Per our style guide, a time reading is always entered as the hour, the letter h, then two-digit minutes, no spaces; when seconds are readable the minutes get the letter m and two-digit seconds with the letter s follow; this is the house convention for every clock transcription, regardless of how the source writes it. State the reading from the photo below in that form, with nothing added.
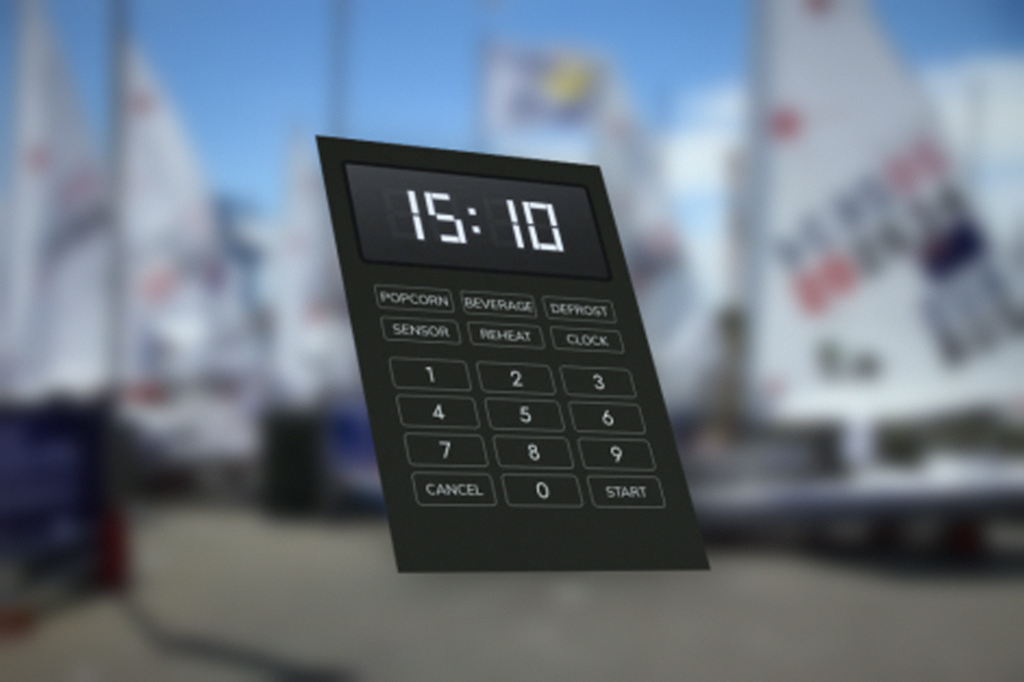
15h10
